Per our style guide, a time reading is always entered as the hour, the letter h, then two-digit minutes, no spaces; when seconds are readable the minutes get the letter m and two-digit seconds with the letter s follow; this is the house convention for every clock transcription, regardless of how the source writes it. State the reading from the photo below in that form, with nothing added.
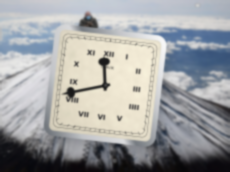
11h42
